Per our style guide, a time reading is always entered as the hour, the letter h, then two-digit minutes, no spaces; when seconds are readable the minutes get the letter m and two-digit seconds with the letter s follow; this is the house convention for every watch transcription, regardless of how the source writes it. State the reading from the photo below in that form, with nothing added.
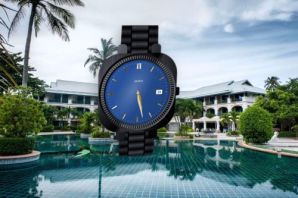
5h28
